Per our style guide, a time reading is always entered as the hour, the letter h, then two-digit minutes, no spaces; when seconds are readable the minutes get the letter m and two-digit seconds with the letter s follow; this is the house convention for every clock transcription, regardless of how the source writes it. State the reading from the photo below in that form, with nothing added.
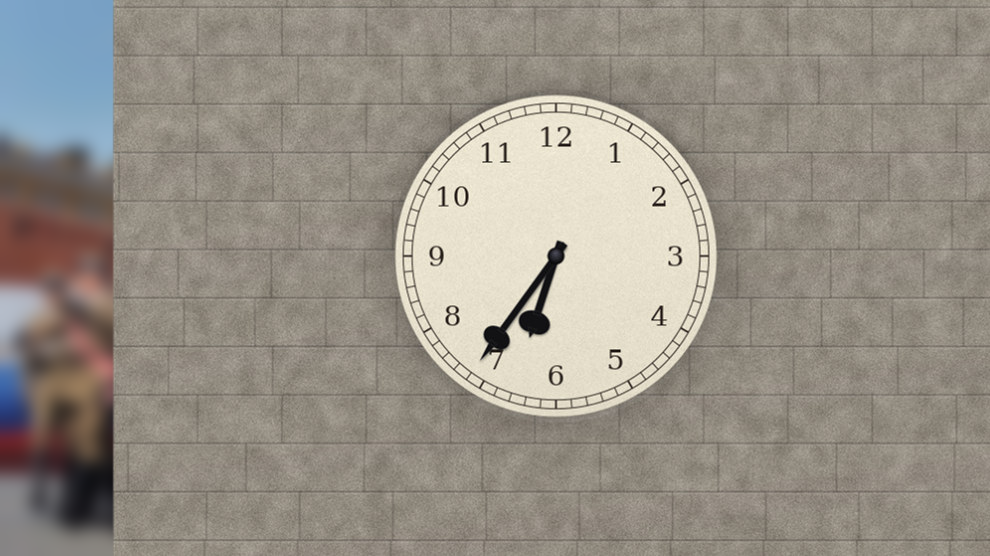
6h36
